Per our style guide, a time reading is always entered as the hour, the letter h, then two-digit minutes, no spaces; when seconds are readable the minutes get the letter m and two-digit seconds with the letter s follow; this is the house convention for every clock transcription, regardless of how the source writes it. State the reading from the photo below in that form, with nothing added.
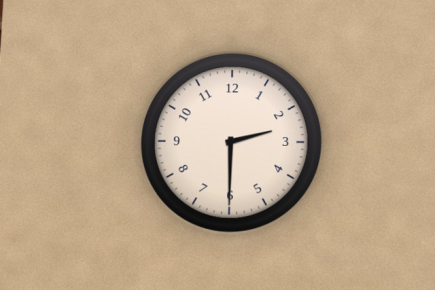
2h30
